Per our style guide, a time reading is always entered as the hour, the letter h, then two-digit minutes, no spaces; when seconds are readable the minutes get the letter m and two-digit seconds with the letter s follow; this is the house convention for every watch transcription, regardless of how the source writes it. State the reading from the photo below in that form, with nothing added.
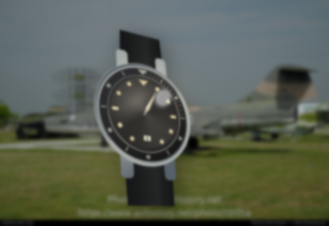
1h05
